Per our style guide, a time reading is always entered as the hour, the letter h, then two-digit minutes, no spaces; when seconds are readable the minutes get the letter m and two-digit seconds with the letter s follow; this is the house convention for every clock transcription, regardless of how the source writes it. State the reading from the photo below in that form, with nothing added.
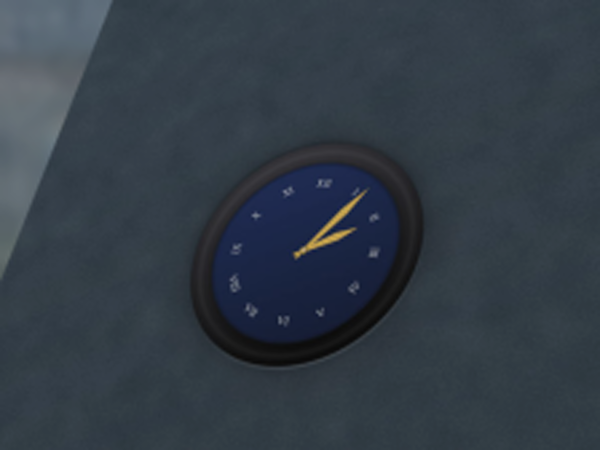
2h06
